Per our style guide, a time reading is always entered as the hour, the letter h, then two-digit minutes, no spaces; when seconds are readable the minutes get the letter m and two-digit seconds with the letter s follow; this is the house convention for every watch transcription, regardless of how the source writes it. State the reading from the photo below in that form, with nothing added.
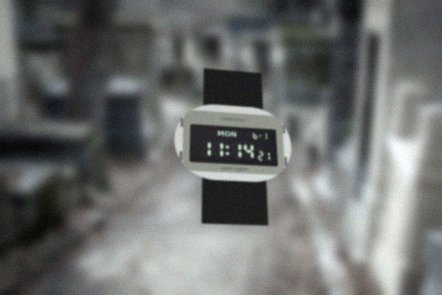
11h14
